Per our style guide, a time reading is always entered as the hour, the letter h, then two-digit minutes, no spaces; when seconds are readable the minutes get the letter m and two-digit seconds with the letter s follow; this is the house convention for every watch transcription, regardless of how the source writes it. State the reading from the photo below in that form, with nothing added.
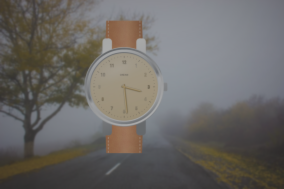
3h29
